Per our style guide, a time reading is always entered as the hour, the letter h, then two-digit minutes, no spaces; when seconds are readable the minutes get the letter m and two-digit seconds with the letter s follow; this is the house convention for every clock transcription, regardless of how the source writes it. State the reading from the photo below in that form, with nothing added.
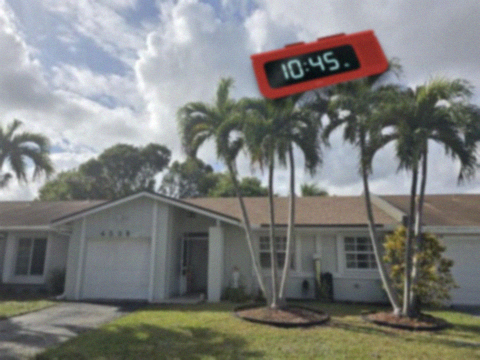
10h45
